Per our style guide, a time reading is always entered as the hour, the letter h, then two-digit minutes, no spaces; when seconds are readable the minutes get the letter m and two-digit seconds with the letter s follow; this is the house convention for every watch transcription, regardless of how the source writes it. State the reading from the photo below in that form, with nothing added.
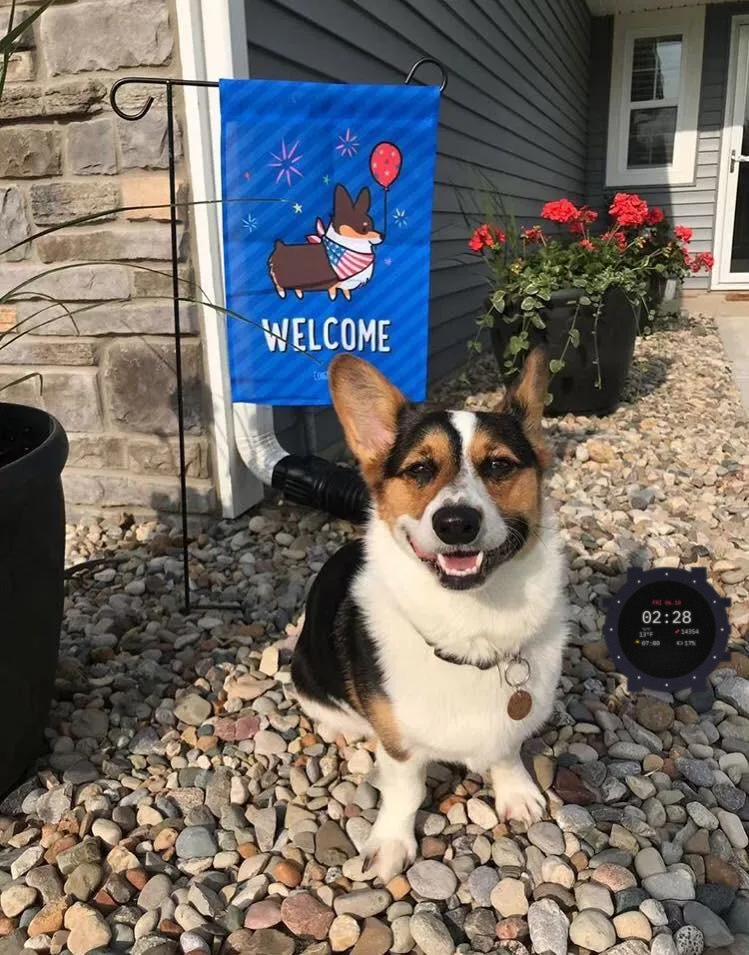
2h28
